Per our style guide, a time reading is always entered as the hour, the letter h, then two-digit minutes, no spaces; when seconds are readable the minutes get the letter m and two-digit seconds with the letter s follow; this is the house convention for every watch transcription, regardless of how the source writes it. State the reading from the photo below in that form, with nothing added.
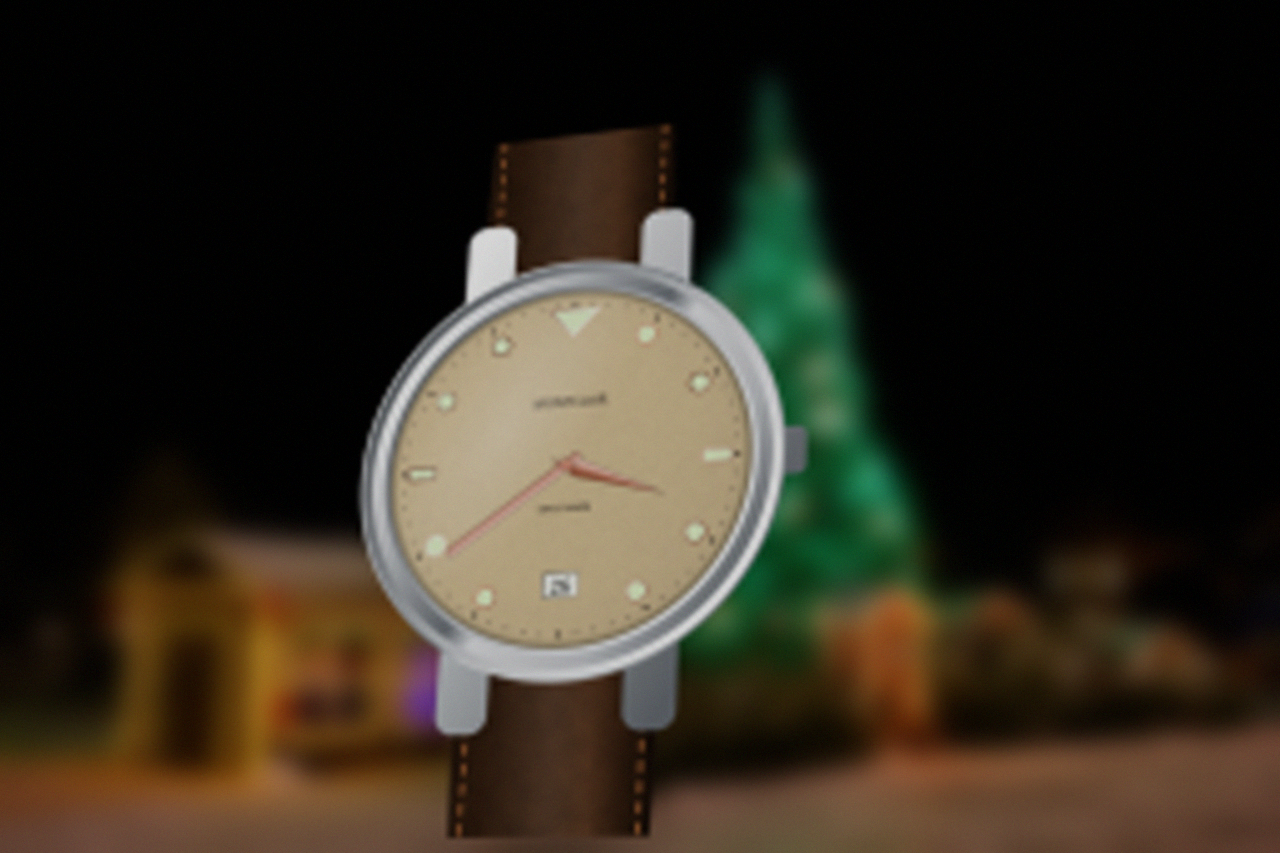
3h39
